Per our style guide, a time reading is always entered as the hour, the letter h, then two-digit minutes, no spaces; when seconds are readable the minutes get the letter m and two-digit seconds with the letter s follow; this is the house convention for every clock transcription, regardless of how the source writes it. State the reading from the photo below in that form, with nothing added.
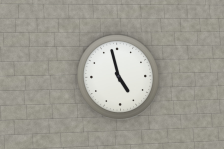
4h58
